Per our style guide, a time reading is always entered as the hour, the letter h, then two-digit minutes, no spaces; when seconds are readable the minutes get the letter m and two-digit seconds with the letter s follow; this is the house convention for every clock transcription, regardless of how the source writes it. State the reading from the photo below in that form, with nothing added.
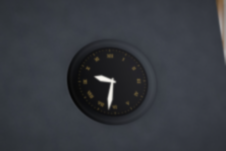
9h32
